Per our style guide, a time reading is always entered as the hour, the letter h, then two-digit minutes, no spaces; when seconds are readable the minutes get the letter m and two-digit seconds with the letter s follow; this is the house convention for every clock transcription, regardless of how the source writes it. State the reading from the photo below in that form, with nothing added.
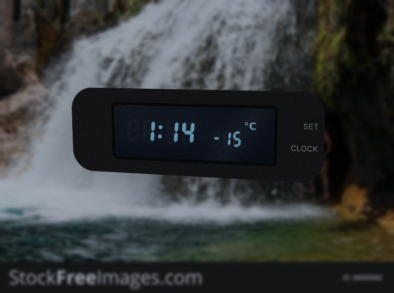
1h14
